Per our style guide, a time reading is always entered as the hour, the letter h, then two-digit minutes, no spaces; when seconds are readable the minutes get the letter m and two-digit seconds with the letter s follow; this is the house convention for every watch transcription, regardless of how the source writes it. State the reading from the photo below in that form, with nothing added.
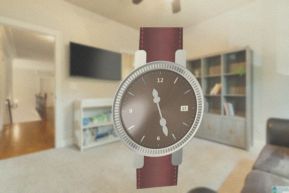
11h27
